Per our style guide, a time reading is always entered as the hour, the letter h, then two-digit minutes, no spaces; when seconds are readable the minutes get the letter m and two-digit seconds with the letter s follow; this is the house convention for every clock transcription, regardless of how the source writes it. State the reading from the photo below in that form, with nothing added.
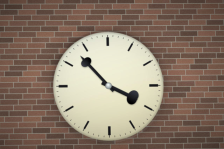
3h53
